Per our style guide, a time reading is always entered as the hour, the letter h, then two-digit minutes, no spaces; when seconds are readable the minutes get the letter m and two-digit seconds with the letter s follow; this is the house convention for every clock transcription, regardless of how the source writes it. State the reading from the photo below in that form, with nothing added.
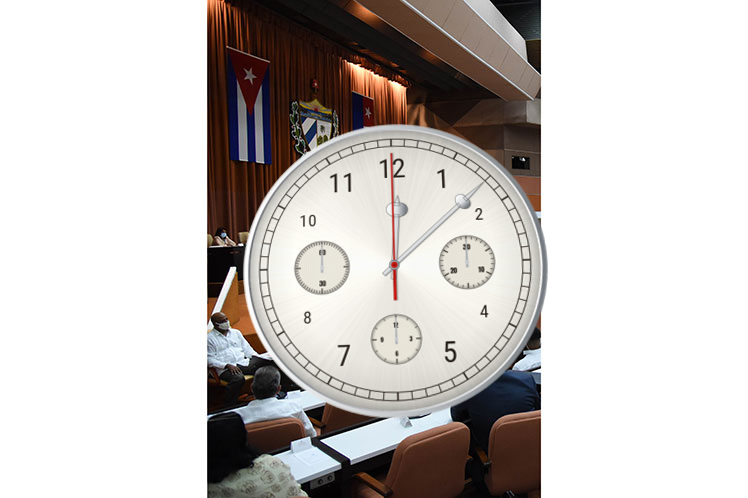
12h08
